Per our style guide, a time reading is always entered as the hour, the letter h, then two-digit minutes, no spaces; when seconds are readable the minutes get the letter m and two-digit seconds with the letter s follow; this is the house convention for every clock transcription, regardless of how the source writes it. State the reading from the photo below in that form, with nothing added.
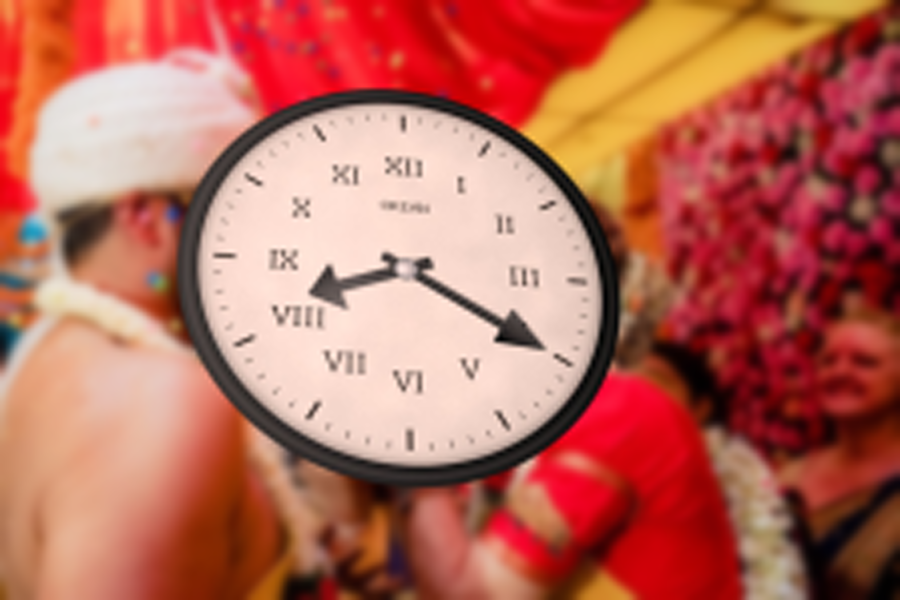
8h20
